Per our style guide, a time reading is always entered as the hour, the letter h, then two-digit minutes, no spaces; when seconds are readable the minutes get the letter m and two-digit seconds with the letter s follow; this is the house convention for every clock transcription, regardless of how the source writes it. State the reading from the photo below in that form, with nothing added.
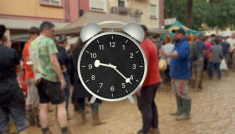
9h22
